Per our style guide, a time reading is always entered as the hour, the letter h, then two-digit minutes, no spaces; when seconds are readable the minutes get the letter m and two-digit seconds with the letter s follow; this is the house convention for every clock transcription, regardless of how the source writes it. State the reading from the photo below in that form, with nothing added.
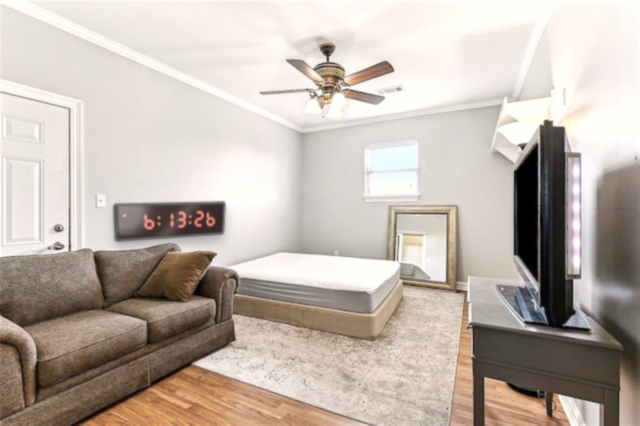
6h13m26s
